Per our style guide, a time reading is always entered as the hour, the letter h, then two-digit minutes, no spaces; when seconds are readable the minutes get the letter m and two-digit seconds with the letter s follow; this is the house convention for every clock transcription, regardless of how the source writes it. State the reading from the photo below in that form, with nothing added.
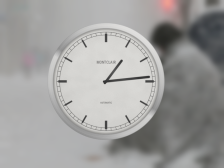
1h14
